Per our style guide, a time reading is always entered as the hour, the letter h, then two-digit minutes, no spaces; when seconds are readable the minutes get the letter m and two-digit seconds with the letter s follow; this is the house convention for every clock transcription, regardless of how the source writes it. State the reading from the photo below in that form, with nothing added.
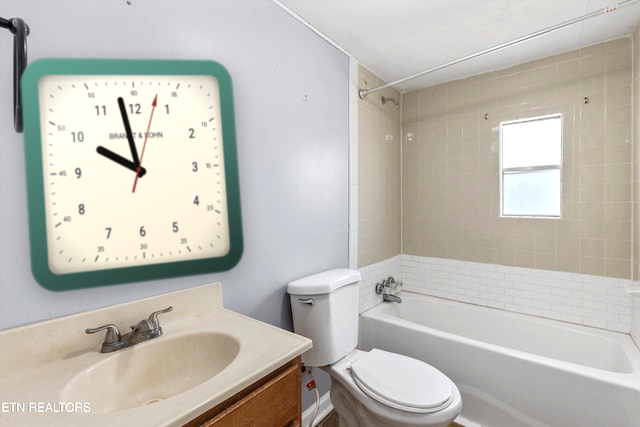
9h58m03s
